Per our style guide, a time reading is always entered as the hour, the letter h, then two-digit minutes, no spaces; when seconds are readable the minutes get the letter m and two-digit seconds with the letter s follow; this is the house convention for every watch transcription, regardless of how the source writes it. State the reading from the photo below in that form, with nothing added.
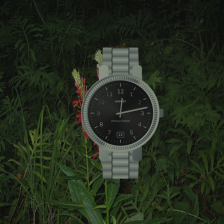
12h13
